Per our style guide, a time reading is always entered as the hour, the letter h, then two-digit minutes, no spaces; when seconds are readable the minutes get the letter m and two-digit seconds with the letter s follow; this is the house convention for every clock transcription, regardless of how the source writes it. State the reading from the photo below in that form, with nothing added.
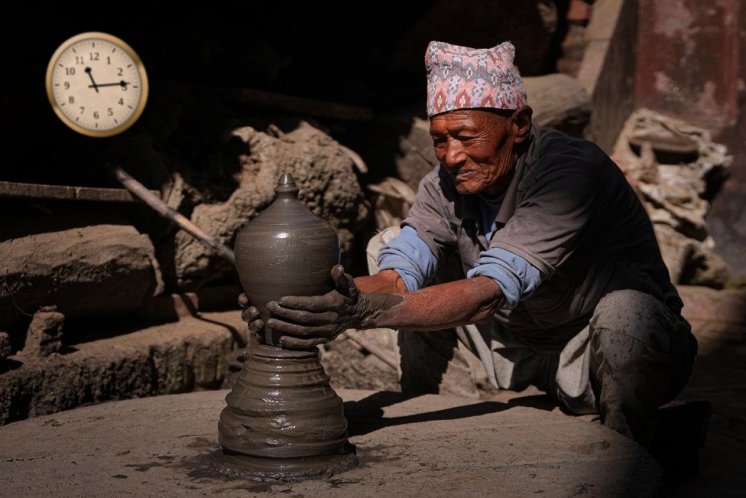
11h14
